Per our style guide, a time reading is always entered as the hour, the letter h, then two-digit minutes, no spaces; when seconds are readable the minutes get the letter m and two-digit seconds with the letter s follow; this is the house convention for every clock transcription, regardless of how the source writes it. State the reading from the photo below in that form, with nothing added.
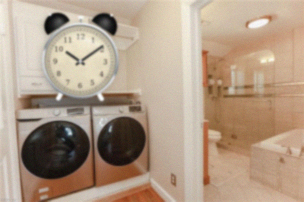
10h09
